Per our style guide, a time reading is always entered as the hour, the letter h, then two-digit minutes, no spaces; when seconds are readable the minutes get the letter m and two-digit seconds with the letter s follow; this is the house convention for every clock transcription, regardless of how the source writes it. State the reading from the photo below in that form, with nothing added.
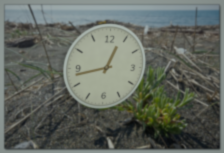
12h43
